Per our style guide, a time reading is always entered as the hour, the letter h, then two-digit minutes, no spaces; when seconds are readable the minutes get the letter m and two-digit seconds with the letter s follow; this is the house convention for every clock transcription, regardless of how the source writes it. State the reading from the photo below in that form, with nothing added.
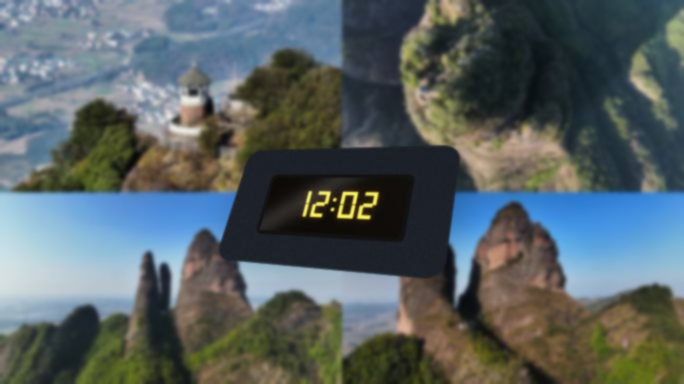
12h02
